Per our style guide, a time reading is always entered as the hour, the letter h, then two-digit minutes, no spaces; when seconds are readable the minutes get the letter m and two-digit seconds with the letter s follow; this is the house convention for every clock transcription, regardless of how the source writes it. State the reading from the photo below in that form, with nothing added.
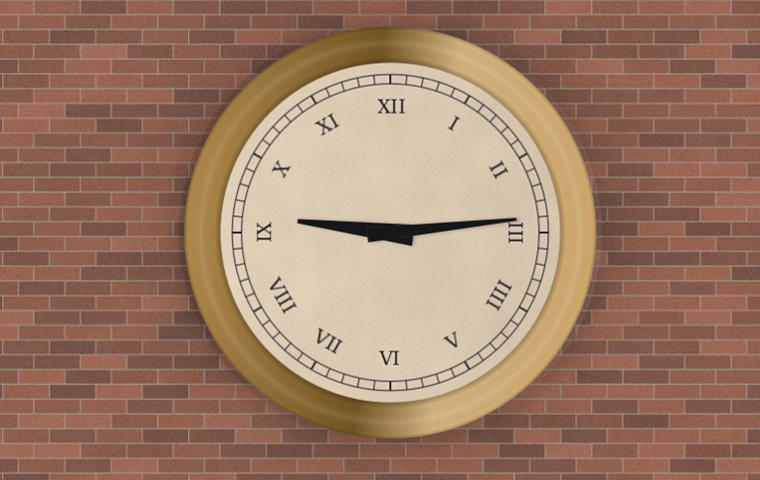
9h14
